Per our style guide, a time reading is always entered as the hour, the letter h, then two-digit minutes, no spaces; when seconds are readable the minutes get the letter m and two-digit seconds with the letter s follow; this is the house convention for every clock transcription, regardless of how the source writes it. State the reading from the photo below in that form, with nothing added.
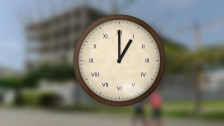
1h00
